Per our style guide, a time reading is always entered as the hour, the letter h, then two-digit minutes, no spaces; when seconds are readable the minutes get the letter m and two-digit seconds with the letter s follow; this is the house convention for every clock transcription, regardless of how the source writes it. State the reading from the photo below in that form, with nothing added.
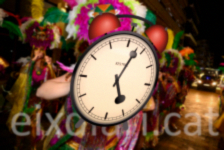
5h03
